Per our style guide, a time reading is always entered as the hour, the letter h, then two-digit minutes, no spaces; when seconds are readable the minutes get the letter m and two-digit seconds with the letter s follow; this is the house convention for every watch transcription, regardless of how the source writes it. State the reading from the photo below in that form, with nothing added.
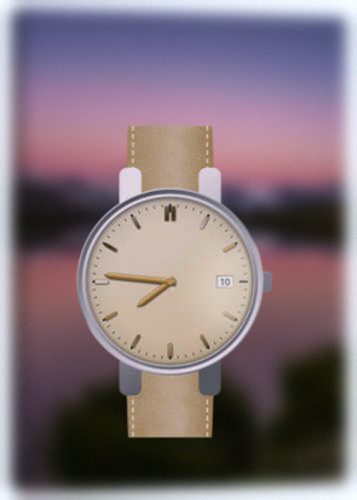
7h46
